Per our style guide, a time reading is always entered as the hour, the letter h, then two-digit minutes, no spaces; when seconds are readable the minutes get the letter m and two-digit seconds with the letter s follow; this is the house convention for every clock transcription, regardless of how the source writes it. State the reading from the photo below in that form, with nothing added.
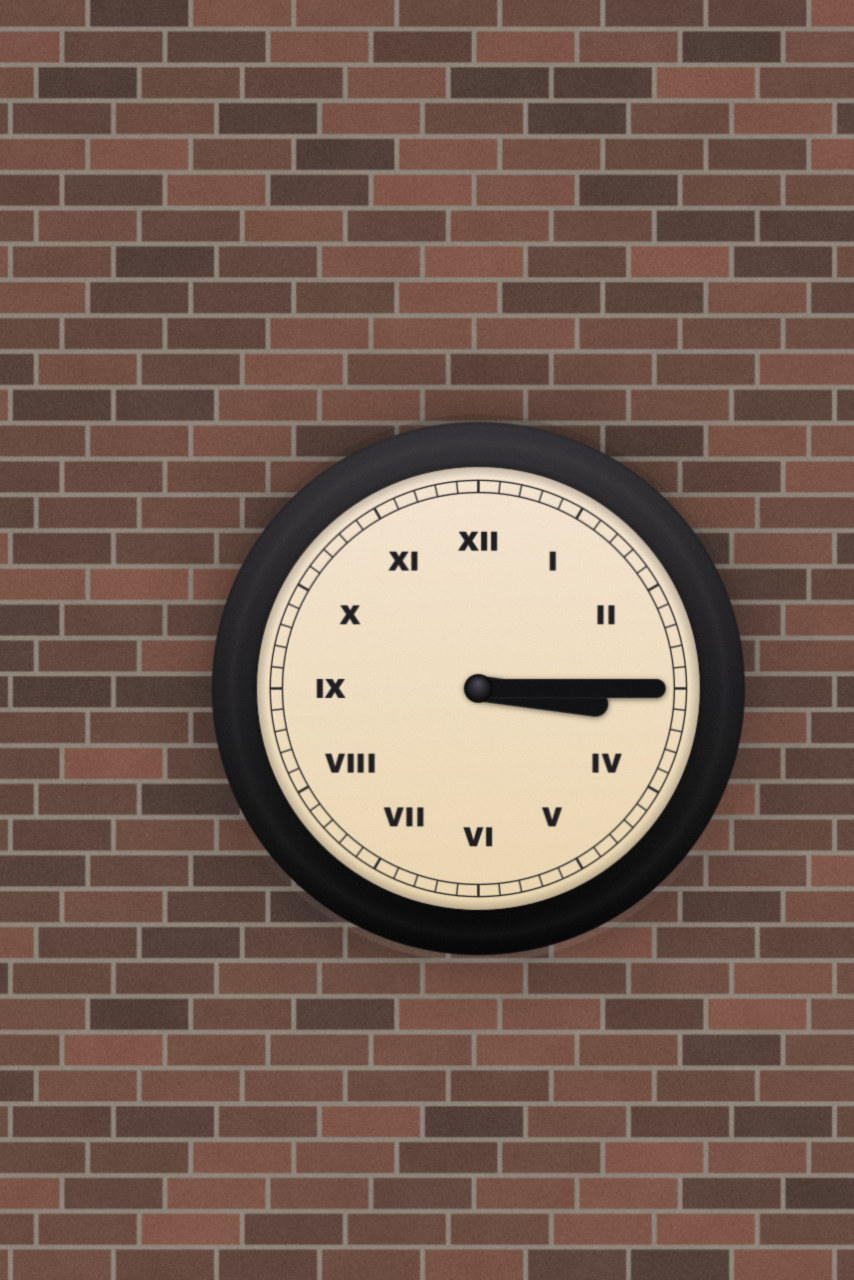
3h15
